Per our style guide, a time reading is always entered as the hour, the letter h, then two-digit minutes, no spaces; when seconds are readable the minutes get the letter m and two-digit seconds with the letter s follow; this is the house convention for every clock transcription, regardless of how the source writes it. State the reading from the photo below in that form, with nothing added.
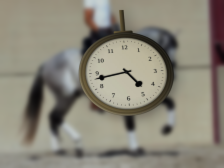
4h43
